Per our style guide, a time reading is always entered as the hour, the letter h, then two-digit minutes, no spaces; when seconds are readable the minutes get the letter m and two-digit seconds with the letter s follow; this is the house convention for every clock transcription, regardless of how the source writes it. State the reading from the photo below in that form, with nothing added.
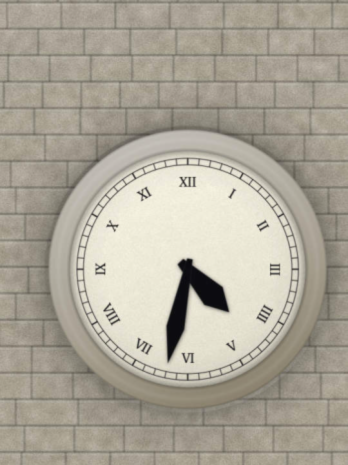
4h32
